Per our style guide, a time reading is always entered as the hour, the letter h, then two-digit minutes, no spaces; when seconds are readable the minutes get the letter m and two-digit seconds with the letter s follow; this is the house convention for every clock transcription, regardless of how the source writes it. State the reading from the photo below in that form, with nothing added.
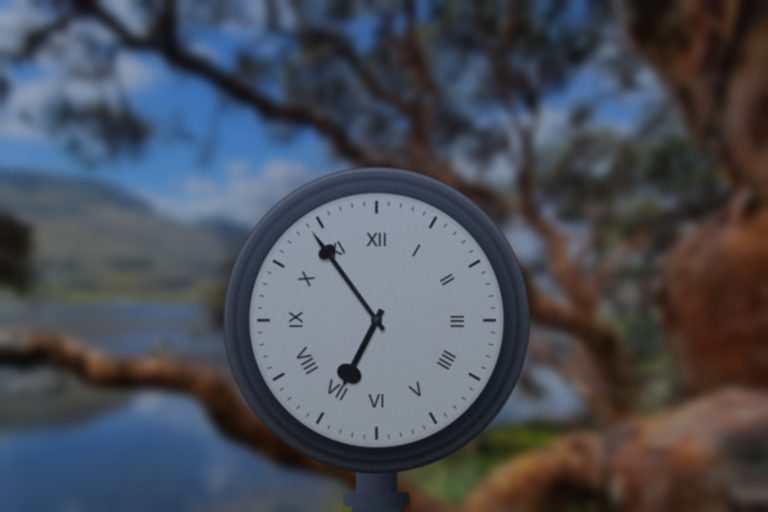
6h54
